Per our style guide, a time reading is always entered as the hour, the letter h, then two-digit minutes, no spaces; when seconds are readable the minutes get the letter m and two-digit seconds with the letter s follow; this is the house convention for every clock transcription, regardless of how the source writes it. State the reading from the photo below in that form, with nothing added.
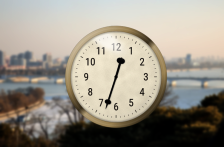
12h33
